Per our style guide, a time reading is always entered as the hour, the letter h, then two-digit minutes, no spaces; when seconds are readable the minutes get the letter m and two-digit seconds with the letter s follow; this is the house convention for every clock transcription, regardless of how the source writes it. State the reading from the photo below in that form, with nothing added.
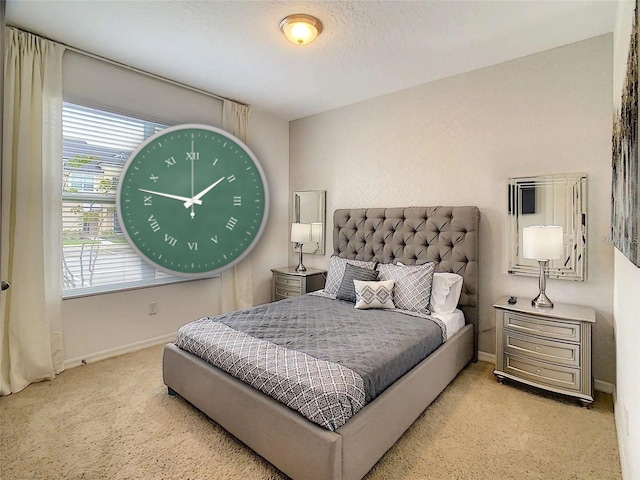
1h47m00s
